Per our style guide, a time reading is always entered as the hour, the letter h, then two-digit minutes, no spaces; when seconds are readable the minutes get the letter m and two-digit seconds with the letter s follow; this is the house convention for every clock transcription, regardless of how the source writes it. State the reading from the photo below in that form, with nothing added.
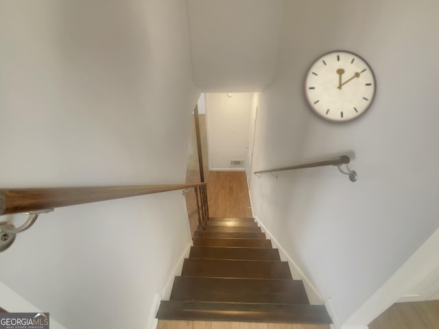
12h10
